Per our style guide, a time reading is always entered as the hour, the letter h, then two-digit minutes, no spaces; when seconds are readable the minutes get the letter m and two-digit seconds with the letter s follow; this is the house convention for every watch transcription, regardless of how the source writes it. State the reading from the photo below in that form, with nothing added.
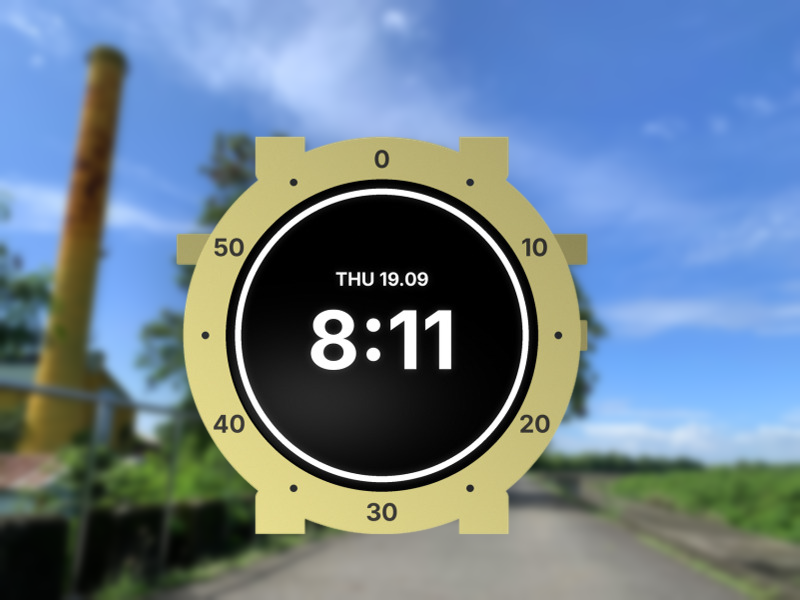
8h11
